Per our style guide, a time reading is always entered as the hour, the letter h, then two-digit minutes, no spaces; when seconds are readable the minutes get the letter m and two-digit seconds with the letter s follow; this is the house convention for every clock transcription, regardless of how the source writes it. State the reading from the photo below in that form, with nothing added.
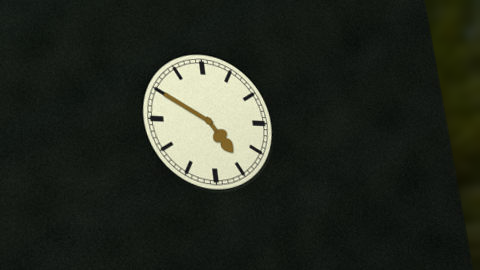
4h50
